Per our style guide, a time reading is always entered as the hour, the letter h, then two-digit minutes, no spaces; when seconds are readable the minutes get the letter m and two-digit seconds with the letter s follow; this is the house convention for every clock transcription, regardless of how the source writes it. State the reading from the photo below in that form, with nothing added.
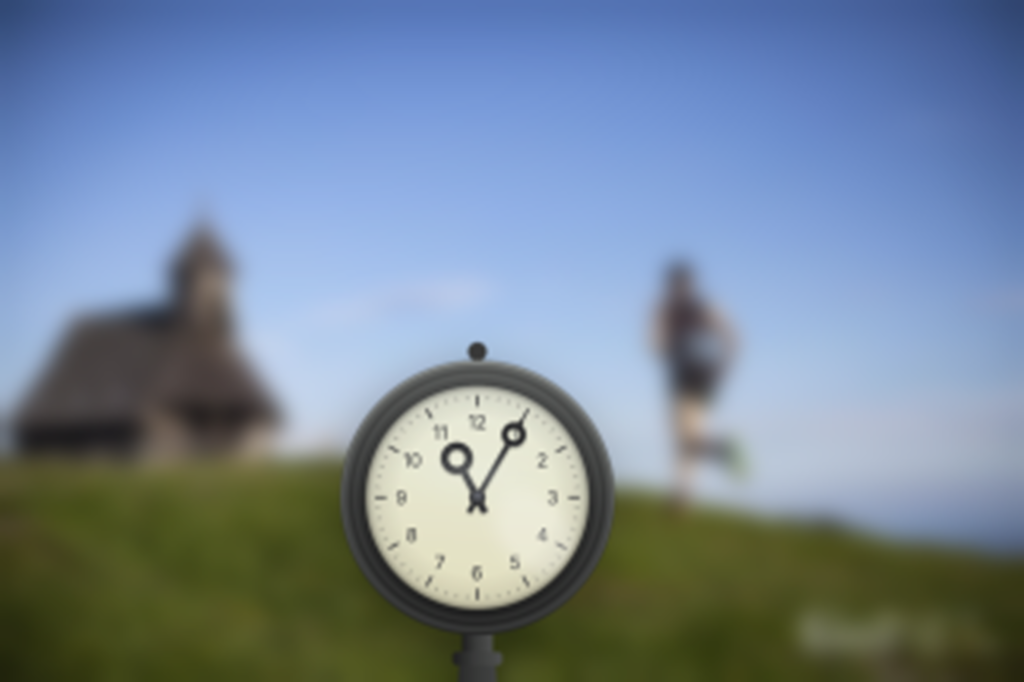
11h05
